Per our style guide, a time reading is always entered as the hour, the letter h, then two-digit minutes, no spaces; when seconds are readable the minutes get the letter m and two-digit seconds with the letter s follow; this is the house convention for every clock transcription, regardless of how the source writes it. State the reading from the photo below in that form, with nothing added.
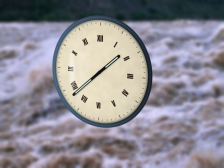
1h38
